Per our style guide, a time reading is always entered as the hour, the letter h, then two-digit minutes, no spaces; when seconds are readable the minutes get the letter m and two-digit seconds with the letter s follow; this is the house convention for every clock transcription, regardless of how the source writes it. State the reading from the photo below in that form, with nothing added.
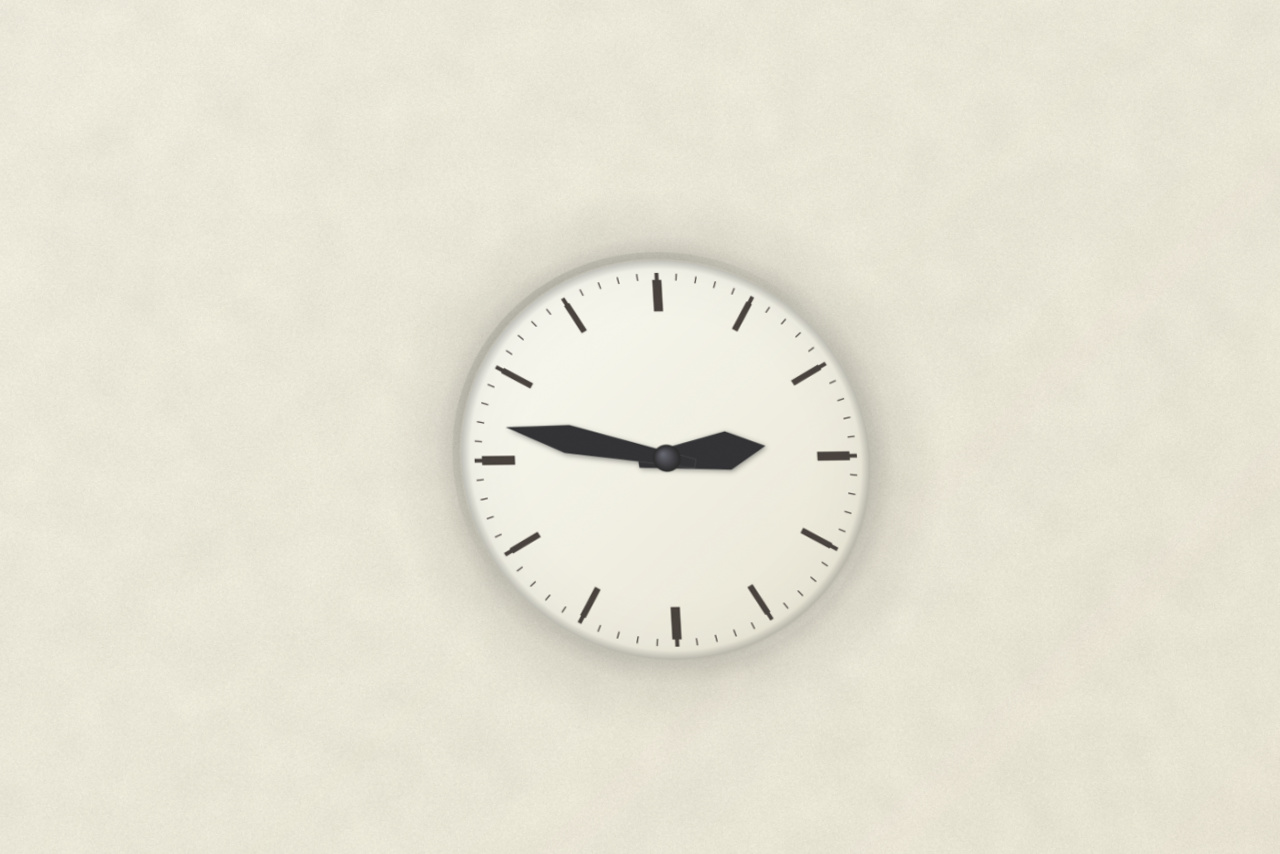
2h47
